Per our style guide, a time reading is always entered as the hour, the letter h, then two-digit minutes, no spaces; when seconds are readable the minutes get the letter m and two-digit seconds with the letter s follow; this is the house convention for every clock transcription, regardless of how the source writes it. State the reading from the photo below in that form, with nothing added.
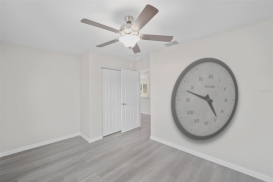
4h48
